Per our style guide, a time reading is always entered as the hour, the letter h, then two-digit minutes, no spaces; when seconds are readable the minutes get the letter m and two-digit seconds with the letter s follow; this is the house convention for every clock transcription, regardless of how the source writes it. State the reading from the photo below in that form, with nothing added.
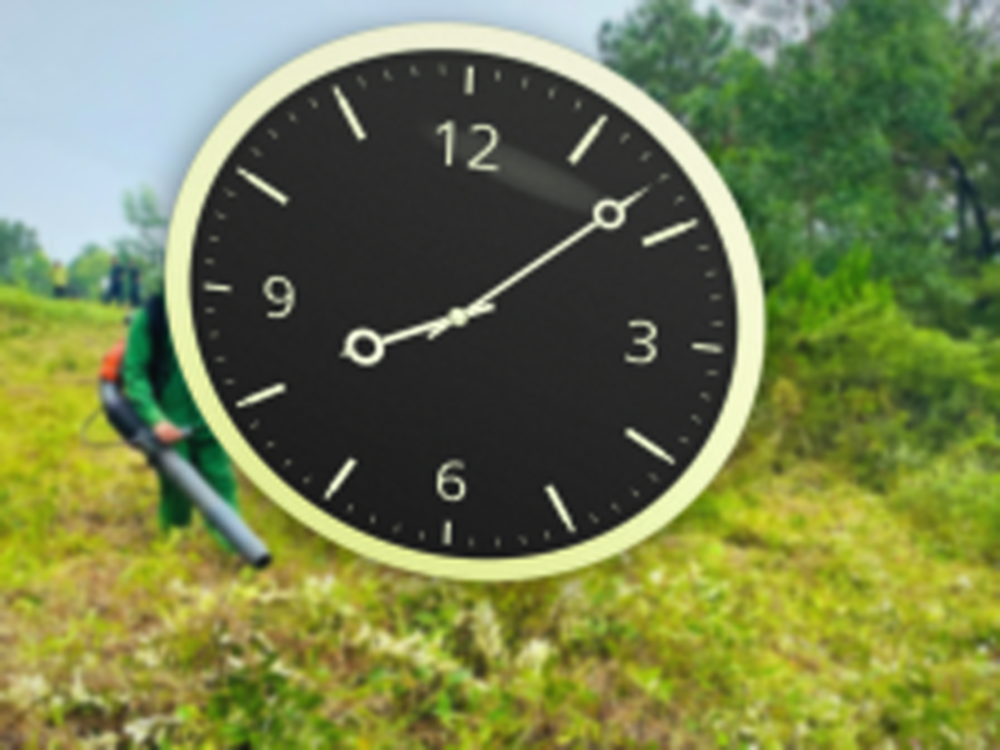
8h08
